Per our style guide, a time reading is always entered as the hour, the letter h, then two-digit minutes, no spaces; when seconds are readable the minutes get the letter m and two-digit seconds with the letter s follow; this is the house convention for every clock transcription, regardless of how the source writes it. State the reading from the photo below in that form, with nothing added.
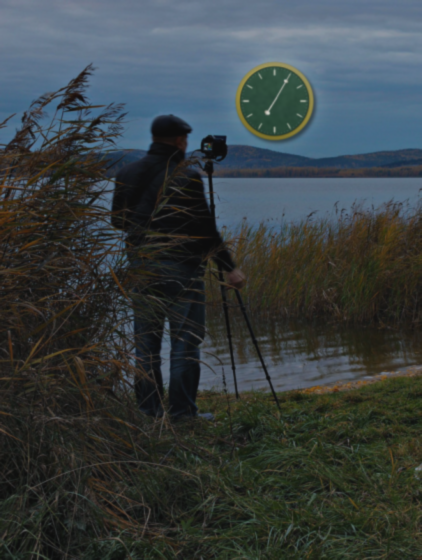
7h05
